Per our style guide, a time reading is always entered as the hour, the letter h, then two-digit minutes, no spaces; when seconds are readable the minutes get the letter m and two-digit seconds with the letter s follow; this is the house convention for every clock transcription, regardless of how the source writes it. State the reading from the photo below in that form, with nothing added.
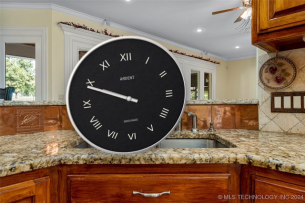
9h49
